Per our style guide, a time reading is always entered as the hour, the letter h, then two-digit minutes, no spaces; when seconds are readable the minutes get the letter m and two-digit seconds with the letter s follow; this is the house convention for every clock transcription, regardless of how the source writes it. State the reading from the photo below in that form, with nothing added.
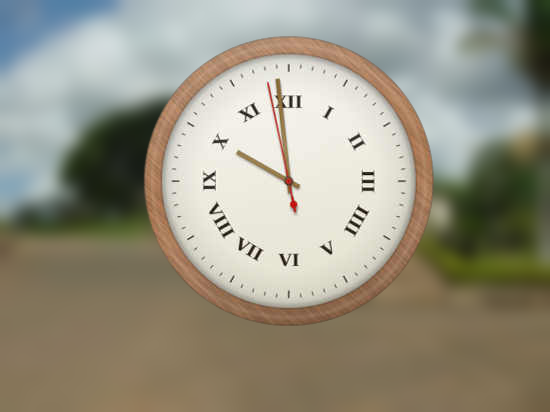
9h58m58s
